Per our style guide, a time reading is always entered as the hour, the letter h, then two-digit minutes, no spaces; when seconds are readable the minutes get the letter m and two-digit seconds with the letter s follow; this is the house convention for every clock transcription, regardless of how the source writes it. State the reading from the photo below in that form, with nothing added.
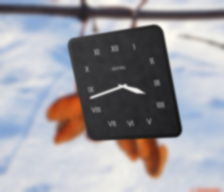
3h43
